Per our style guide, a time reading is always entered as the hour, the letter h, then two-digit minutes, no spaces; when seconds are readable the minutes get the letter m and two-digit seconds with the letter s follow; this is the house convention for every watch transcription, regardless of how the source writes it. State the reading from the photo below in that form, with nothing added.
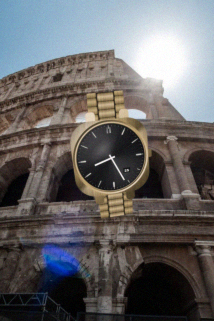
8h26
